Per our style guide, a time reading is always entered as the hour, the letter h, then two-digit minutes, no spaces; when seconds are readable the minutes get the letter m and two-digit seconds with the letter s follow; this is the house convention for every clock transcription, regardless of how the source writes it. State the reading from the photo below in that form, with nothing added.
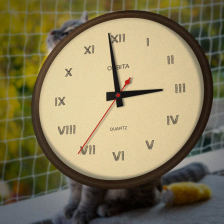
2h58m36s
